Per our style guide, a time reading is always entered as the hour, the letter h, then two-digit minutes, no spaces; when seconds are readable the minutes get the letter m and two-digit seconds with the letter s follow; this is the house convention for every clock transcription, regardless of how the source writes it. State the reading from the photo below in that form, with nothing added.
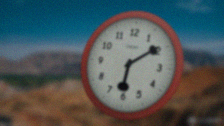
6h09
